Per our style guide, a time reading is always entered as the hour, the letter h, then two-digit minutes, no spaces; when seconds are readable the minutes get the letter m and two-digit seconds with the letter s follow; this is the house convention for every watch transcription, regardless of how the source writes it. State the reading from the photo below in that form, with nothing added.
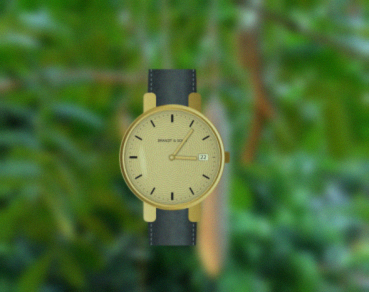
3h06
